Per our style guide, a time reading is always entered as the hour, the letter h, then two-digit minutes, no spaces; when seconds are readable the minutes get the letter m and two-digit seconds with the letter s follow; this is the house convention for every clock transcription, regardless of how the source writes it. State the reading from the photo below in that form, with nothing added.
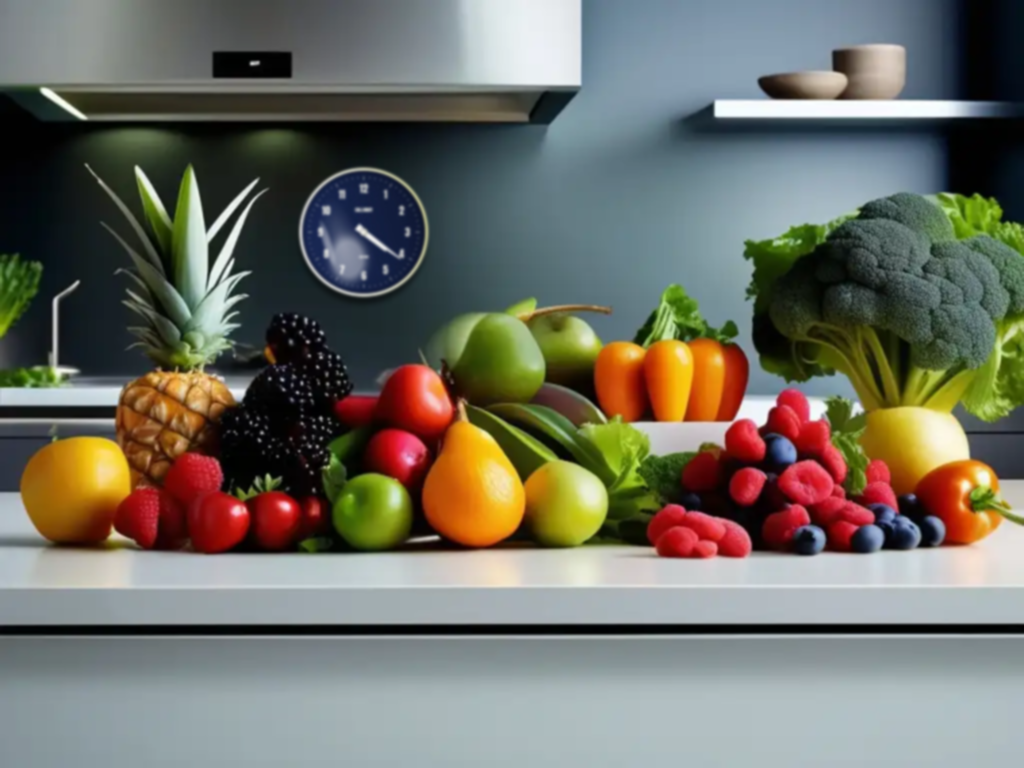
4h21
